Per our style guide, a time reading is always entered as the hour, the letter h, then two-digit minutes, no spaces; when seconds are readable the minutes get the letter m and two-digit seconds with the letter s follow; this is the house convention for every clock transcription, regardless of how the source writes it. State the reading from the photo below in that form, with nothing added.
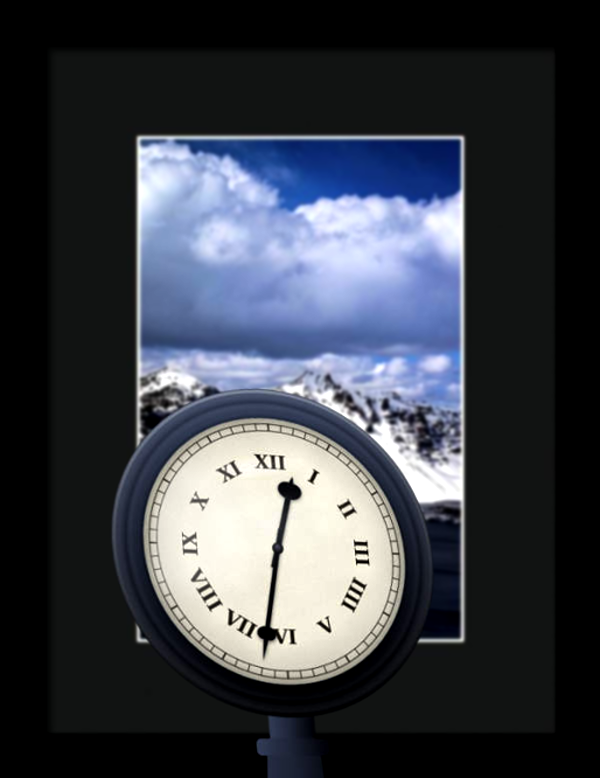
12h32
